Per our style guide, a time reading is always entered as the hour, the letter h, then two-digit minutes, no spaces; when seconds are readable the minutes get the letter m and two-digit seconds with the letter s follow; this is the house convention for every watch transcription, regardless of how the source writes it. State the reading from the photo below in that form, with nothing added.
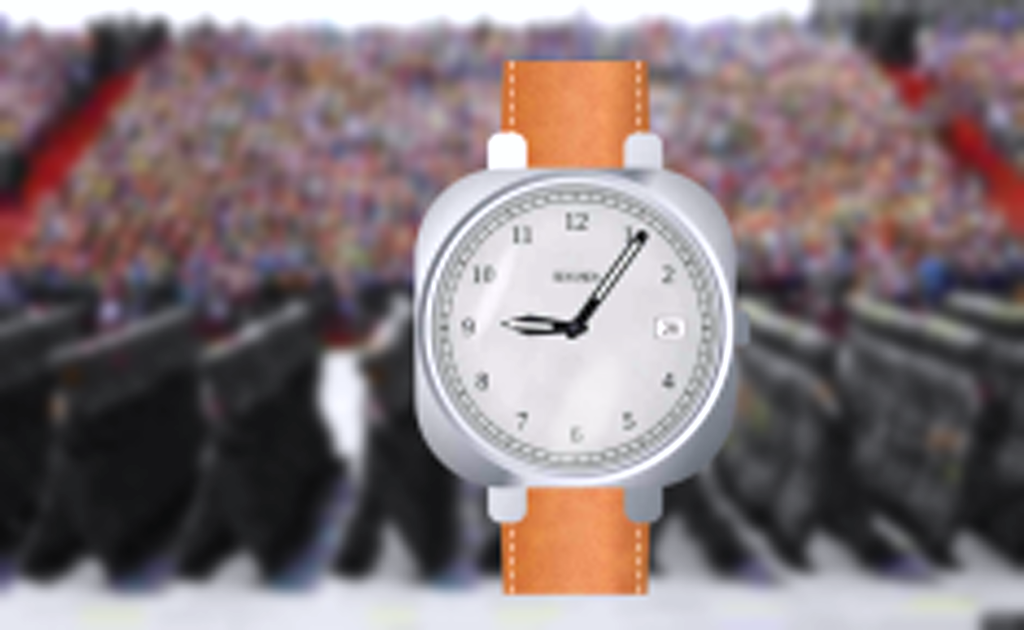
9h06
